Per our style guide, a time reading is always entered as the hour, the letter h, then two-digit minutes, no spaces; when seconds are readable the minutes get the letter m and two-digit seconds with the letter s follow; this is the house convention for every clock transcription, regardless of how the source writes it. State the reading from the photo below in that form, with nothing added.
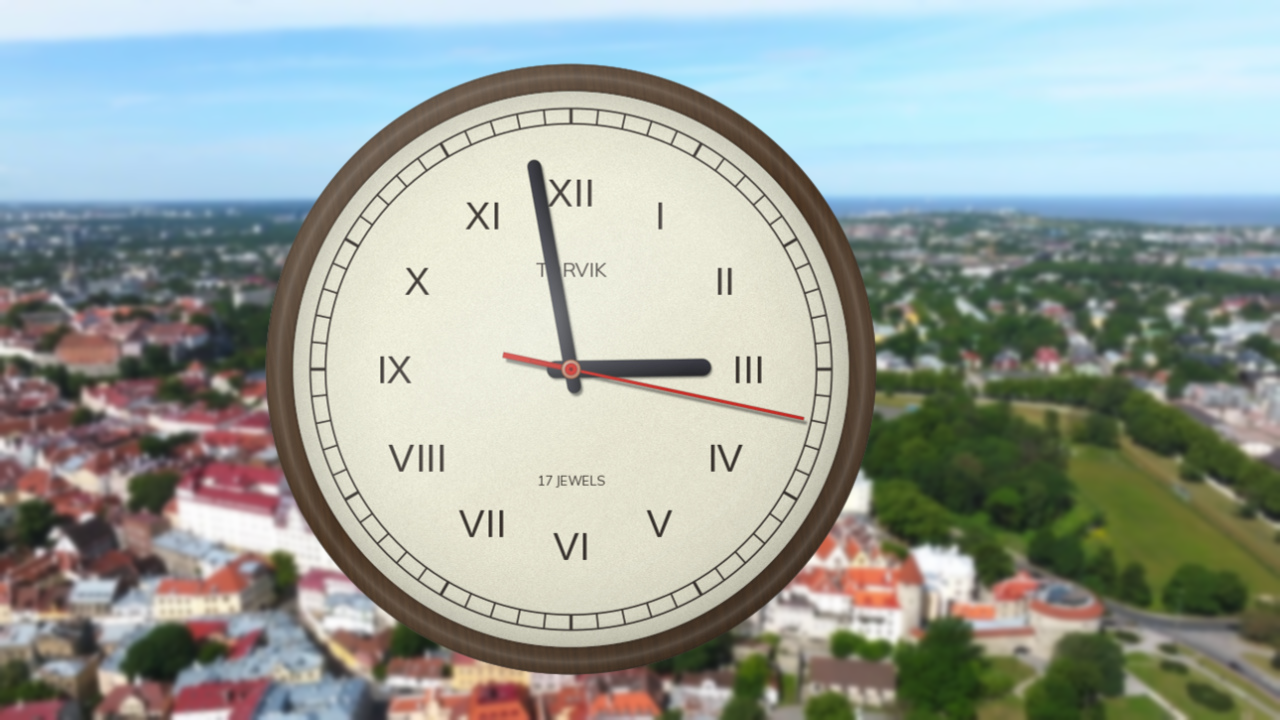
2h58m17s
